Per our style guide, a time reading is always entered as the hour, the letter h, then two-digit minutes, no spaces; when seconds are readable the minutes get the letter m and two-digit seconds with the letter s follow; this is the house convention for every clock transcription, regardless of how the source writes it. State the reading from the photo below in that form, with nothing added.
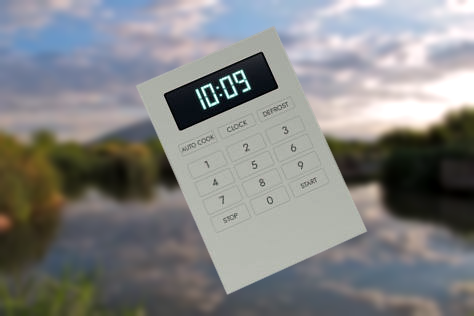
10h09
